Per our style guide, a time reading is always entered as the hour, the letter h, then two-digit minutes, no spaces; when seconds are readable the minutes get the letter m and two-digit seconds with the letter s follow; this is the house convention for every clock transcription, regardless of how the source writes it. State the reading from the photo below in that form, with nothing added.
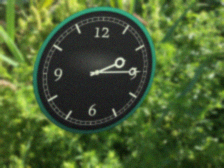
2h15
